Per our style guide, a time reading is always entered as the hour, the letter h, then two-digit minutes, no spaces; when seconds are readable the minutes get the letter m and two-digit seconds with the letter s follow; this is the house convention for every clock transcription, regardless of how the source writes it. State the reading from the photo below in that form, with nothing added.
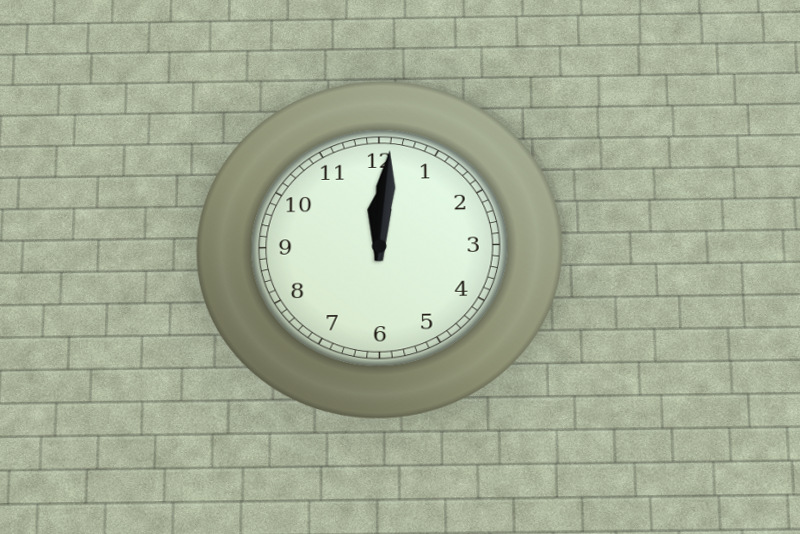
12h01
